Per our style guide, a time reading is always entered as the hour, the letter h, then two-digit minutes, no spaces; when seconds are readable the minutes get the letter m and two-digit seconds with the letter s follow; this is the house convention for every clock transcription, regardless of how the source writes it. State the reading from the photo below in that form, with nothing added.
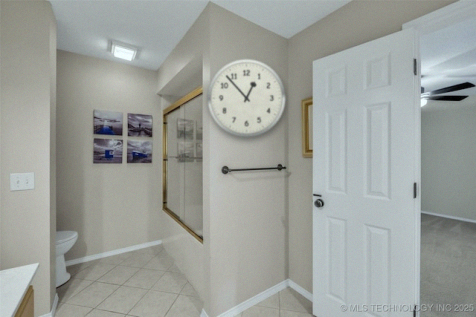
12h53
